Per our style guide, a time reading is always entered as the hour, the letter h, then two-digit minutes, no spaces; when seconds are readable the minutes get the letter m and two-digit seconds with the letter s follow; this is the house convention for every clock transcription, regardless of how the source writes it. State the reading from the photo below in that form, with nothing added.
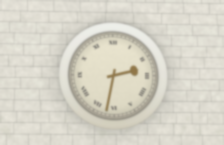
2h32
